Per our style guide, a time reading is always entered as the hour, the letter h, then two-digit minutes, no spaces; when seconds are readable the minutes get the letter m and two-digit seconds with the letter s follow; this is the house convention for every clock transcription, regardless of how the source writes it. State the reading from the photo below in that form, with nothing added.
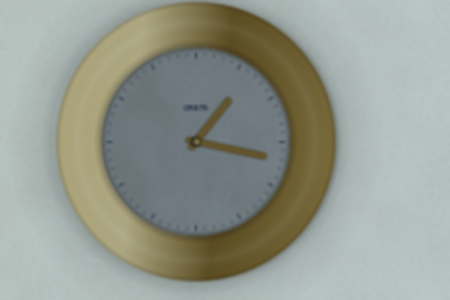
1h17
